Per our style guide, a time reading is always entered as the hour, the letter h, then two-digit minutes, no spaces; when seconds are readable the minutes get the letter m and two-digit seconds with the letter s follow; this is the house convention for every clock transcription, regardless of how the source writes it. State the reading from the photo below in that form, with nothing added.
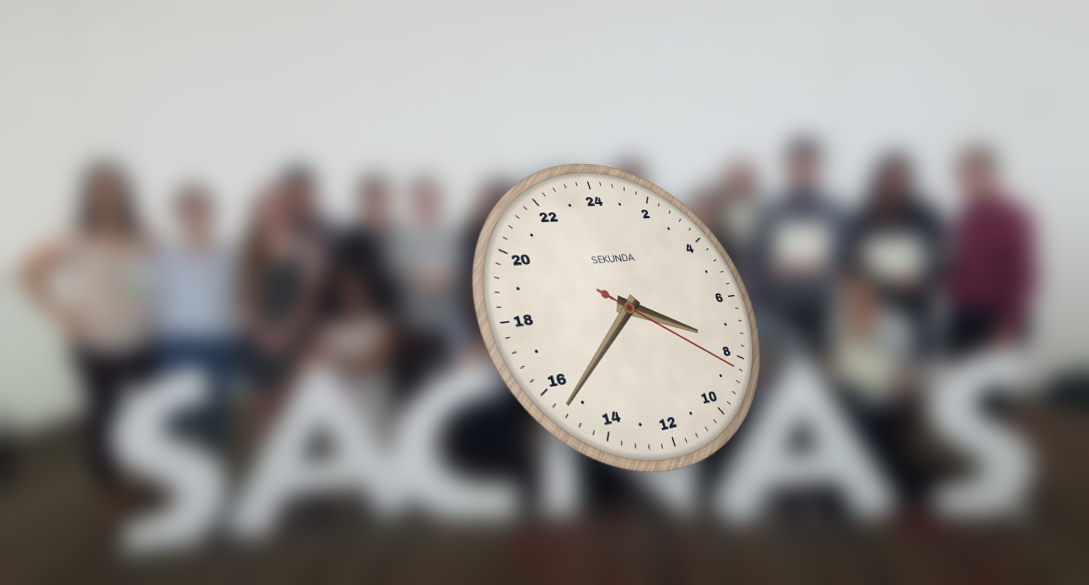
7h38m21s
